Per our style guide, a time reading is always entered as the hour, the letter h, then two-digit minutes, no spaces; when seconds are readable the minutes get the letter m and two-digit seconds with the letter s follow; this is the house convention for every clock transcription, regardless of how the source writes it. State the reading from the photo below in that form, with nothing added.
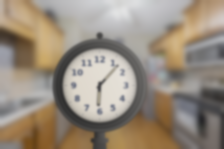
6h07
